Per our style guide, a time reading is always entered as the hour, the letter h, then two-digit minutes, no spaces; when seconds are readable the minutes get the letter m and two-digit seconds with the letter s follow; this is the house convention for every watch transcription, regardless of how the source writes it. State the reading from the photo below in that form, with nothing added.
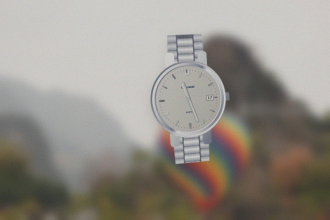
11h27
